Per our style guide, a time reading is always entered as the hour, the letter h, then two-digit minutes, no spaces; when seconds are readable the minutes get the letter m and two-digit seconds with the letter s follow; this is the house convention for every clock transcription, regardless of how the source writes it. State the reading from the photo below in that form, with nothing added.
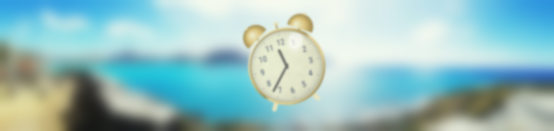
11h37
